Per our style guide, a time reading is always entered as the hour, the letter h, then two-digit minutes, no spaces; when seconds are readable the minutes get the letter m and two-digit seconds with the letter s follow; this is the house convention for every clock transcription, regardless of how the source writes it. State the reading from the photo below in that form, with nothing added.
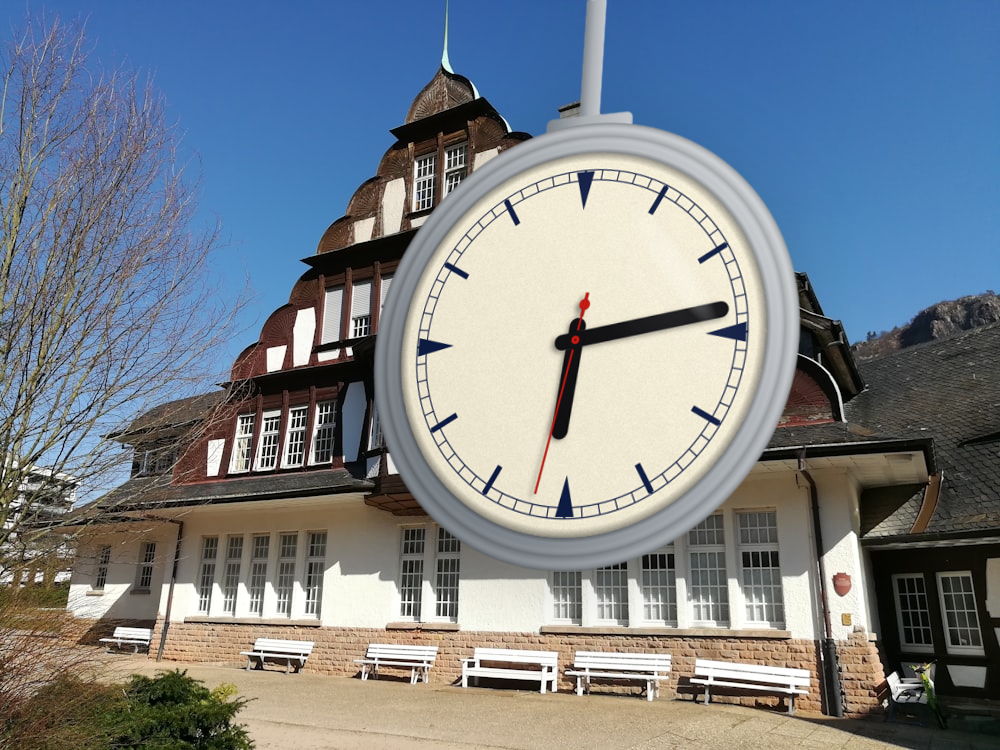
6h13m32s
